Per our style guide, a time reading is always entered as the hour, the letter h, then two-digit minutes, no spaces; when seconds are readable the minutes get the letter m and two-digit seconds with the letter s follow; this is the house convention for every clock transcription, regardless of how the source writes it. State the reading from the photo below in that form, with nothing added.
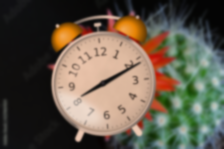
8h11
